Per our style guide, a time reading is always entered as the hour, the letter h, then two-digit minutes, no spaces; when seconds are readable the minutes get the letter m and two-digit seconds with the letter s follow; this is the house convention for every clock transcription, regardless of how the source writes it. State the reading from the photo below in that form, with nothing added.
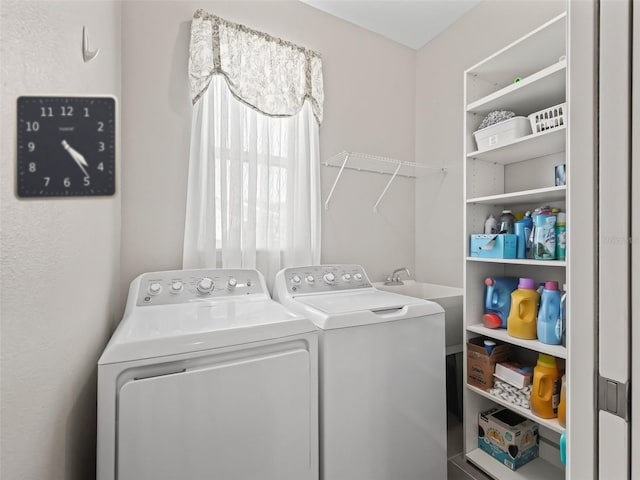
4h24
